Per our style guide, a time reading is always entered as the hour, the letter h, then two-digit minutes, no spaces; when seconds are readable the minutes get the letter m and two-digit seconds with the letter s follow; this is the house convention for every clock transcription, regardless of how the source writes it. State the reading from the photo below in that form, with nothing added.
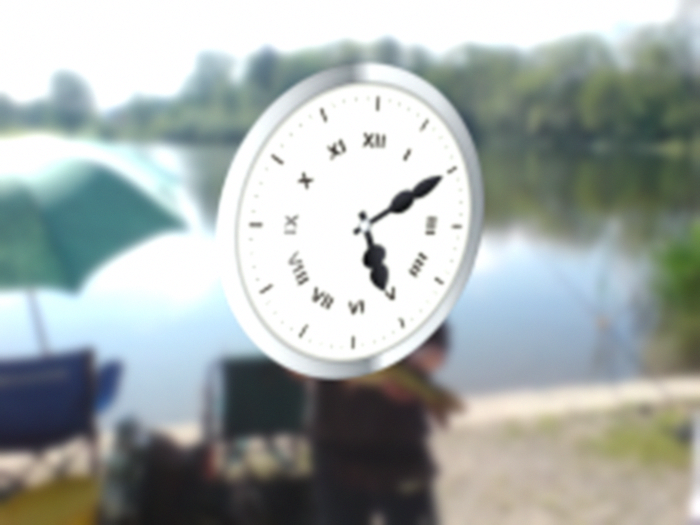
5h10
